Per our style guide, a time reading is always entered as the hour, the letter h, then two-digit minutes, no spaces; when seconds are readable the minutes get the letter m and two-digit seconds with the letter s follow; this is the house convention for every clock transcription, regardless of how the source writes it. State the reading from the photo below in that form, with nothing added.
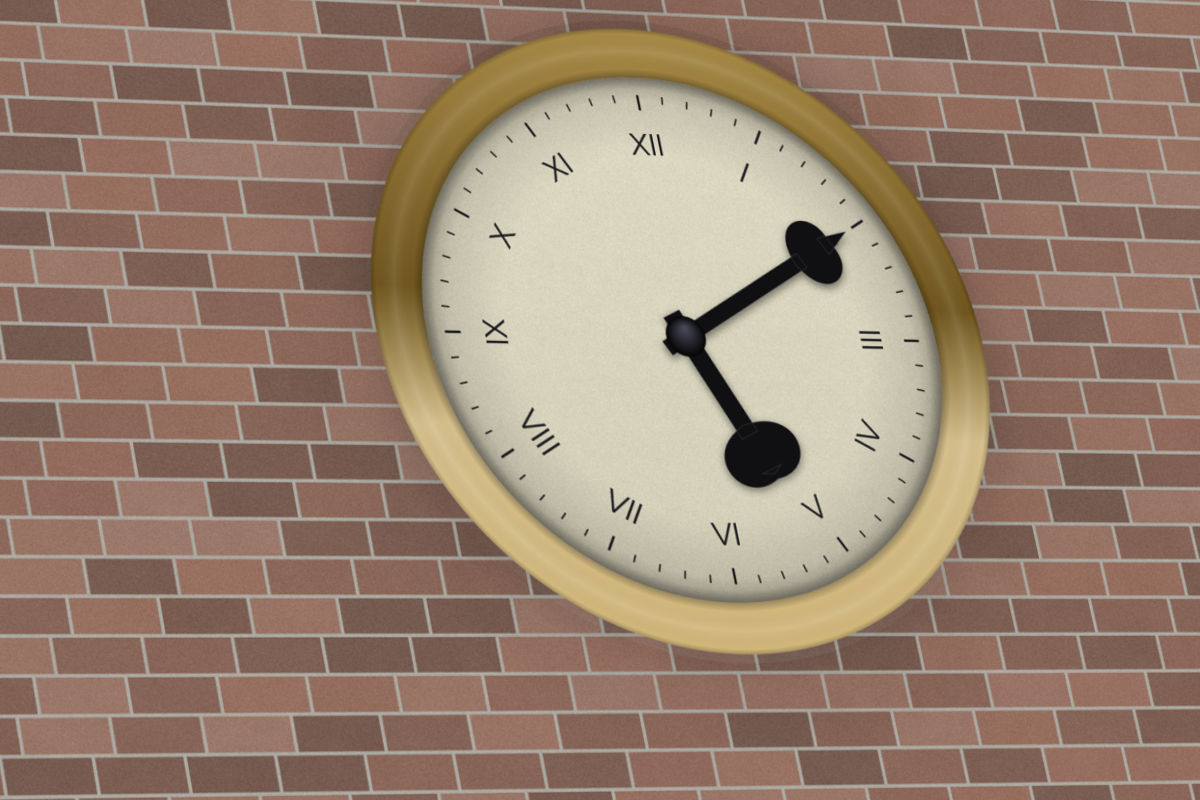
5h10
